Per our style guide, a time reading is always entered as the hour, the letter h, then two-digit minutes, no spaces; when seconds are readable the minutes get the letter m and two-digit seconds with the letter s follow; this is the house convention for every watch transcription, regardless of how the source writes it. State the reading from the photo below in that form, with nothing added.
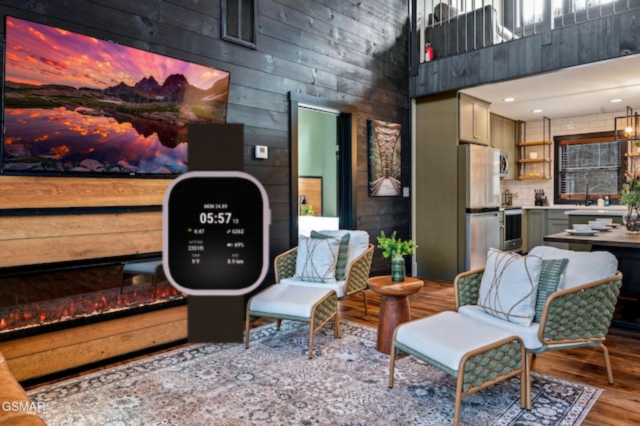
5h57
